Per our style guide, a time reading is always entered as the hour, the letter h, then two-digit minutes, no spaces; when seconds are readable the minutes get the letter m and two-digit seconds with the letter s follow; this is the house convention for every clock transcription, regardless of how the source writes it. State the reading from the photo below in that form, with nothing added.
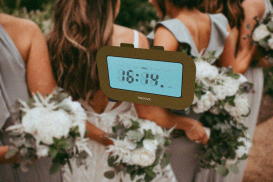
16h14
